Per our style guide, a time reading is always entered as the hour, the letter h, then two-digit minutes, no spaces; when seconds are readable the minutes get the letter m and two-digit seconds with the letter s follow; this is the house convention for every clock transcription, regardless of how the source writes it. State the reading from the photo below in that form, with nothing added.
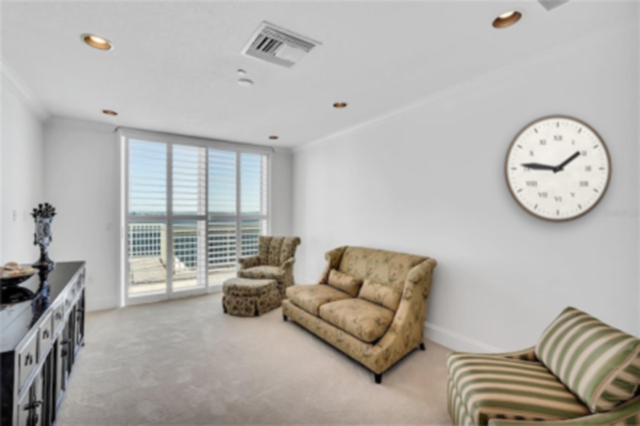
1h46
